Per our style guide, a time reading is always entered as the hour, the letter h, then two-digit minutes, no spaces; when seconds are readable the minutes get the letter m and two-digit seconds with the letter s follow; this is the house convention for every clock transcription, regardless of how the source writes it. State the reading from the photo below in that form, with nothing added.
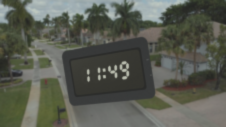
11h49
